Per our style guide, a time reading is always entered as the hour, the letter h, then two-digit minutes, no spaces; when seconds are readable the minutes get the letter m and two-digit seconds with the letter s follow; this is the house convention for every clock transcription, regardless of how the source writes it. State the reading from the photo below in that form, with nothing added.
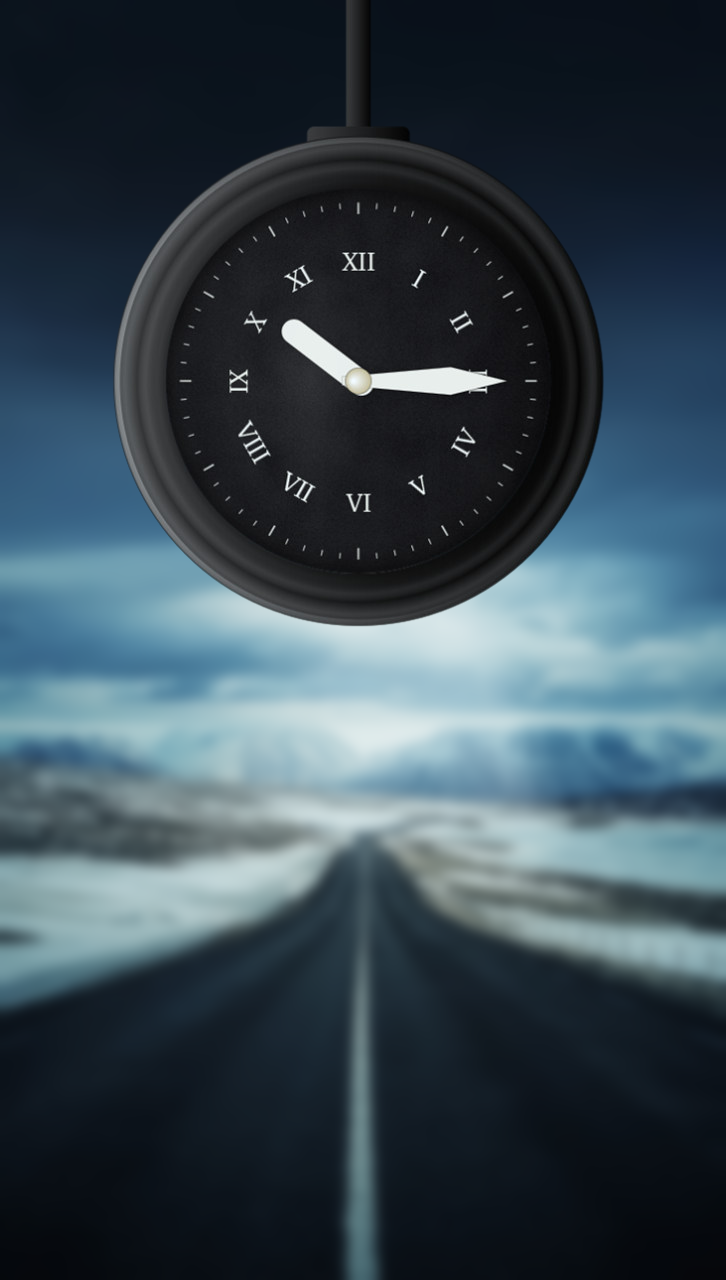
10h15
